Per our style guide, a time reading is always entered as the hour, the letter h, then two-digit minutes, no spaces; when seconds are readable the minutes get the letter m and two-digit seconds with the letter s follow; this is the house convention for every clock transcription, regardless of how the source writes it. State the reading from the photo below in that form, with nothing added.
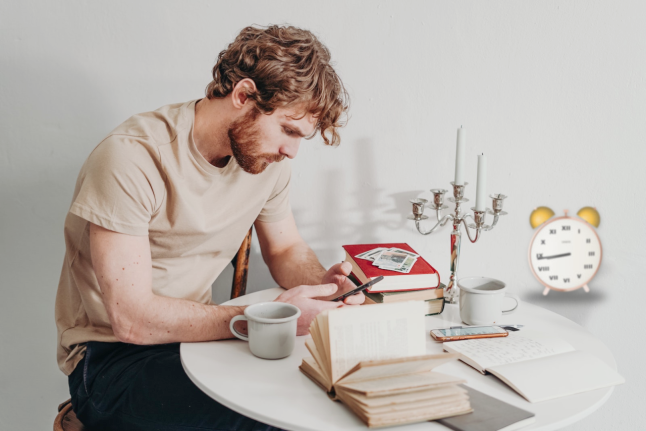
8h44
